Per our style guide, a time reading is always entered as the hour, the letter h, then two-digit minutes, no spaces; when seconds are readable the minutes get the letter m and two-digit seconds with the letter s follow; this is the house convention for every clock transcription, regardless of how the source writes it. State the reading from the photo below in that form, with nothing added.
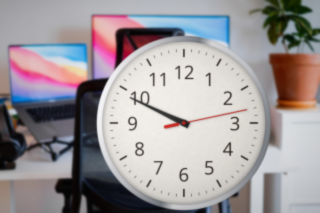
9h49m13s
